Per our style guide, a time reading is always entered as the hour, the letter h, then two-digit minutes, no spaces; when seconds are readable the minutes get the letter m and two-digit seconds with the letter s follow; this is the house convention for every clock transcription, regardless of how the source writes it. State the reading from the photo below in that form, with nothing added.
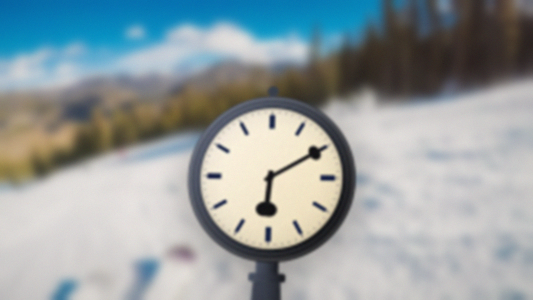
6h10
